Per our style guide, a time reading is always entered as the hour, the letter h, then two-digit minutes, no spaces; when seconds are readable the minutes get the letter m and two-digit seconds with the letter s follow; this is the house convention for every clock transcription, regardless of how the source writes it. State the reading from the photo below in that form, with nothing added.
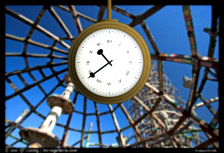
10h39
